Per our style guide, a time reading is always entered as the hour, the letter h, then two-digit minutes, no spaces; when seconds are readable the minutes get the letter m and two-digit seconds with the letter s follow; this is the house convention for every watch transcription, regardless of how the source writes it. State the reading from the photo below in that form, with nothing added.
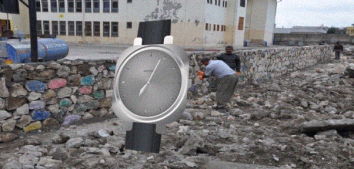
7h04
